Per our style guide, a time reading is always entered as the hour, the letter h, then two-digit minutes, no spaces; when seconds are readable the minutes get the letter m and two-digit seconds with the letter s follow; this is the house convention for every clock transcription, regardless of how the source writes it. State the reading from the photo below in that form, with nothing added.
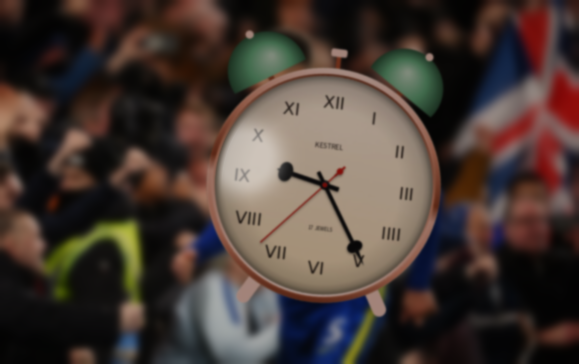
9h24m37s
